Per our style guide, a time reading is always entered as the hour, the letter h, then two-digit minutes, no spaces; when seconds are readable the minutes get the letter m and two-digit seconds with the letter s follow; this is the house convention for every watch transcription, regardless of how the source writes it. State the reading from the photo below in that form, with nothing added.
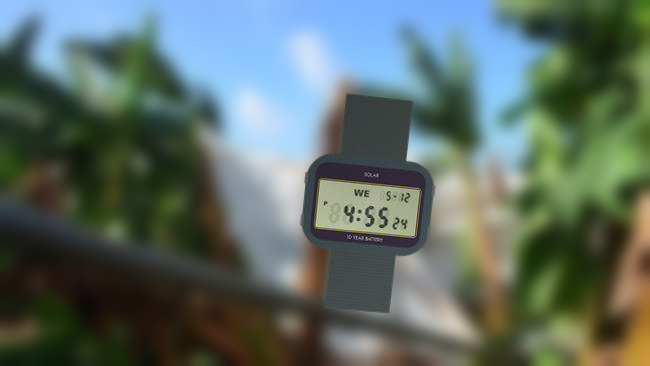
4h55m24s
